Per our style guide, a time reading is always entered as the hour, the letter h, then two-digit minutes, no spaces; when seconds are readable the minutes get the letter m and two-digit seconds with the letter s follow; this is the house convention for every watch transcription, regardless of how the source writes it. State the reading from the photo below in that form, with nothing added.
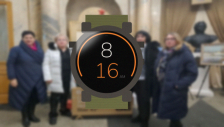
8h16
